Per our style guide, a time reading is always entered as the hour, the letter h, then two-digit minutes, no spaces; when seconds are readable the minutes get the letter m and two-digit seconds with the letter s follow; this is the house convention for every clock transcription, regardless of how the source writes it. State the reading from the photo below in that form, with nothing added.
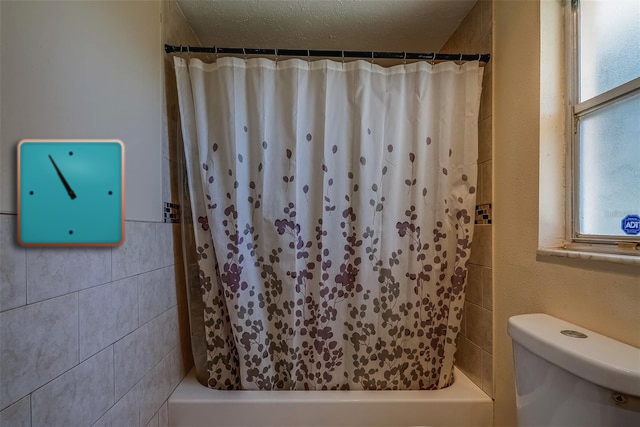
10h55
